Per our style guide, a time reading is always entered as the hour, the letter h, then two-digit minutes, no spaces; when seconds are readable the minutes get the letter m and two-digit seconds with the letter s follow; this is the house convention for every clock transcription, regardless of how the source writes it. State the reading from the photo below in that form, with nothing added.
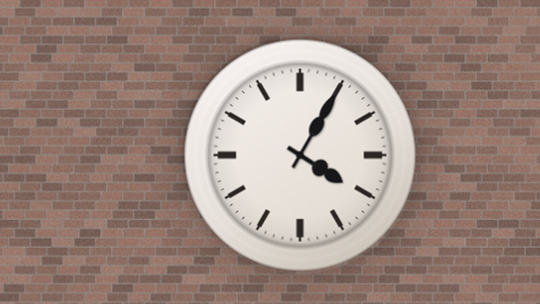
4h05
